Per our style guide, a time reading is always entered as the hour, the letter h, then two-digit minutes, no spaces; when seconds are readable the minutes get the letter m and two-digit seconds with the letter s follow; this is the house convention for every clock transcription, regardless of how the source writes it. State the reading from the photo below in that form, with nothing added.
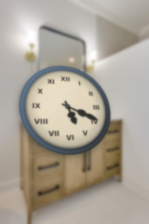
5h19
